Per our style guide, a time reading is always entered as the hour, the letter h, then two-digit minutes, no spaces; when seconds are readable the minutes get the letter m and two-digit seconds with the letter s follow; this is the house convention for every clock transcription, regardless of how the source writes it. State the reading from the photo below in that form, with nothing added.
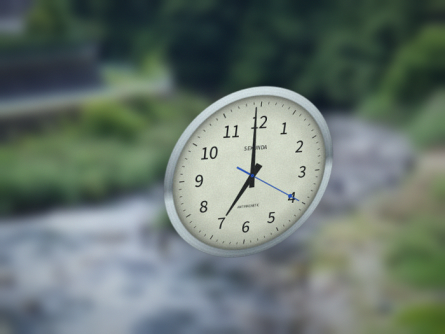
6h59m20s
